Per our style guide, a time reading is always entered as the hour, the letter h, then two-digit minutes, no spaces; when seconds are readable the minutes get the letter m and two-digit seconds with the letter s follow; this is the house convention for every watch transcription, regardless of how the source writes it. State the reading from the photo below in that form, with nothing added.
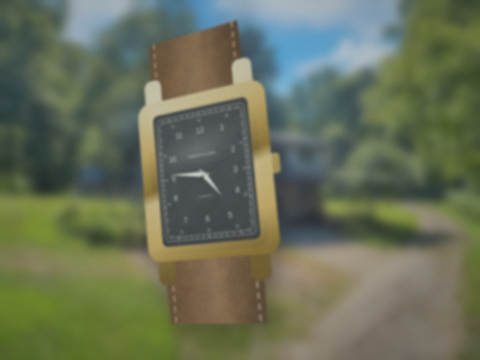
4h46
